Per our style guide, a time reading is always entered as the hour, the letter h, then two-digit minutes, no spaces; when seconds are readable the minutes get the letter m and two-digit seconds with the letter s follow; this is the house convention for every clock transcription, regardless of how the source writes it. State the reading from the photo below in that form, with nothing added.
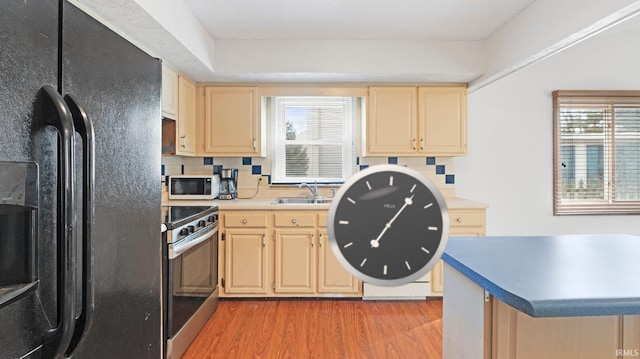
7h06
